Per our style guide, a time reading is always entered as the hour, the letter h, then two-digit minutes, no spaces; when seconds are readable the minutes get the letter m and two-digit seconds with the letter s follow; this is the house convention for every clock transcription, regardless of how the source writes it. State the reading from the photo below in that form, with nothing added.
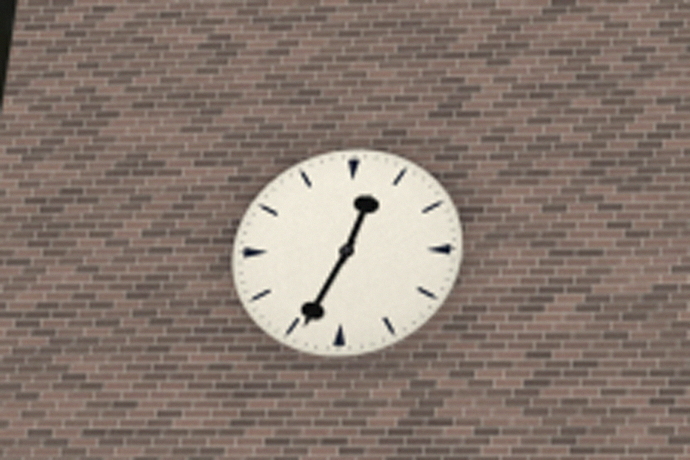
12h34
